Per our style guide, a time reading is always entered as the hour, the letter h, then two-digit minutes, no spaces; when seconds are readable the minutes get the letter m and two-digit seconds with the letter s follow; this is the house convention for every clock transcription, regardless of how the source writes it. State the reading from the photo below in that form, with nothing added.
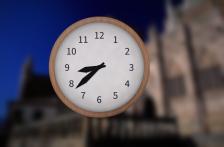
8h38
